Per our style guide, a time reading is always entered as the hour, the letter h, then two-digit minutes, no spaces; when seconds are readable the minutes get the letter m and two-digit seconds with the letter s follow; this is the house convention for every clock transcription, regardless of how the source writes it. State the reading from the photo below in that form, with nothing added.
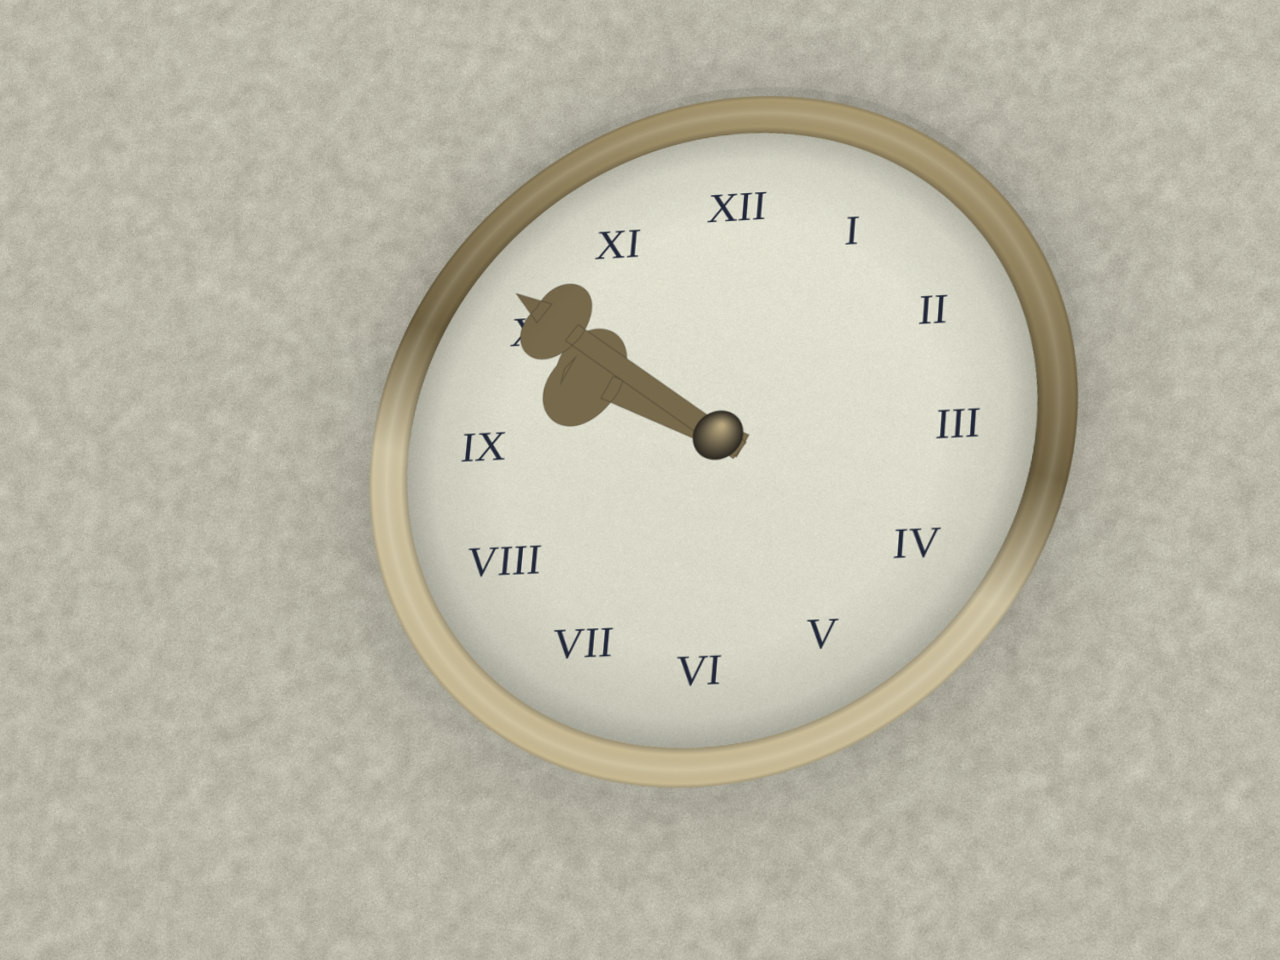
9h51
